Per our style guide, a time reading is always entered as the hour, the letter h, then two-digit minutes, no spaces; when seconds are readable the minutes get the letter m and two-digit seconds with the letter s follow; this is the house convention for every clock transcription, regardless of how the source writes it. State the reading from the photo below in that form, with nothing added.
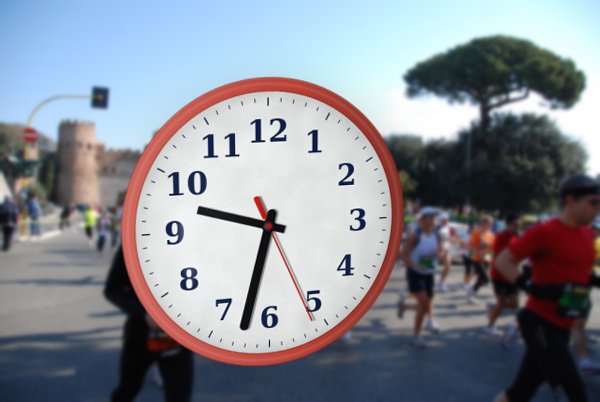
9h32m26s
